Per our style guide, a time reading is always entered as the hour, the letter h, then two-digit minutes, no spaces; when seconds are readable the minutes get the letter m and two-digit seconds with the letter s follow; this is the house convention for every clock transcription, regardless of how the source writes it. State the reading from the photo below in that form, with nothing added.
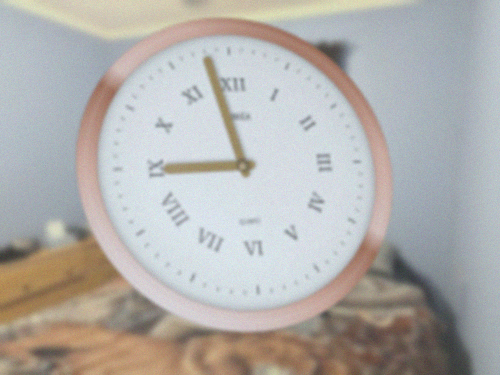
8h58
